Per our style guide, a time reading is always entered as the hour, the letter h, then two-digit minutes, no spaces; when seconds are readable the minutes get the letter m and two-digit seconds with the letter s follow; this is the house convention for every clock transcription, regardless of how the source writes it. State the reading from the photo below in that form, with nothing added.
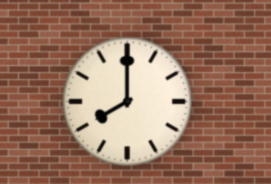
8h00
